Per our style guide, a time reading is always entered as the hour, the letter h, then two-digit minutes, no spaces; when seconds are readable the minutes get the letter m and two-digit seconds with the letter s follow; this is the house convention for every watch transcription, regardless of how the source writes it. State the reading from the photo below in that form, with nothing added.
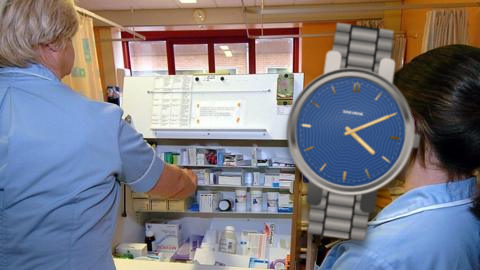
4h10
